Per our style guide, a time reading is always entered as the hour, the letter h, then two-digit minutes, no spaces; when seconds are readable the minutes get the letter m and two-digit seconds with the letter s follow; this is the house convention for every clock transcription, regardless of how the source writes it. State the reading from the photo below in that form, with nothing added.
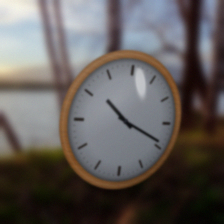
10h19
